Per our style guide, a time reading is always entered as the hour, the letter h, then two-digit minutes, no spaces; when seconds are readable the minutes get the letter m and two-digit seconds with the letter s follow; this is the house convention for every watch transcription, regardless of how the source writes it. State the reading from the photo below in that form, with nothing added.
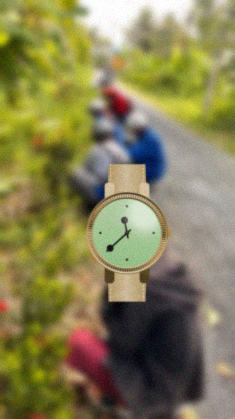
11h38
